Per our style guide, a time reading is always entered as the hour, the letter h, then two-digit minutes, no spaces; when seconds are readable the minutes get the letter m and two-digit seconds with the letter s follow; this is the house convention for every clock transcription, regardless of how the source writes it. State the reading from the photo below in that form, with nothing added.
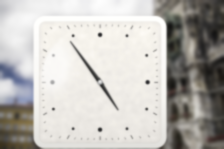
4h54
